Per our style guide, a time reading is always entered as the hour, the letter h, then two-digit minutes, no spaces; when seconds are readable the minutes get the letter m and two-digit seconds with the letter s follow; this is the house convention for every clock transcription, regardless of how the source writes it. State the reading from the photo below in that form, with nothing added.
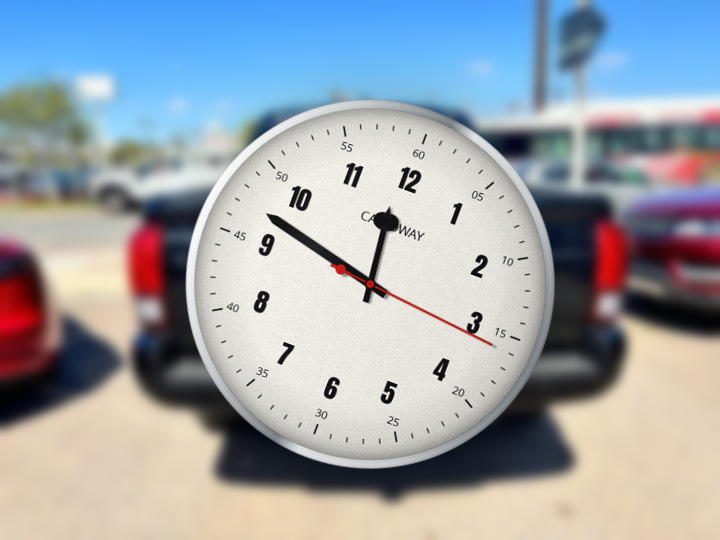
11h47m16s
